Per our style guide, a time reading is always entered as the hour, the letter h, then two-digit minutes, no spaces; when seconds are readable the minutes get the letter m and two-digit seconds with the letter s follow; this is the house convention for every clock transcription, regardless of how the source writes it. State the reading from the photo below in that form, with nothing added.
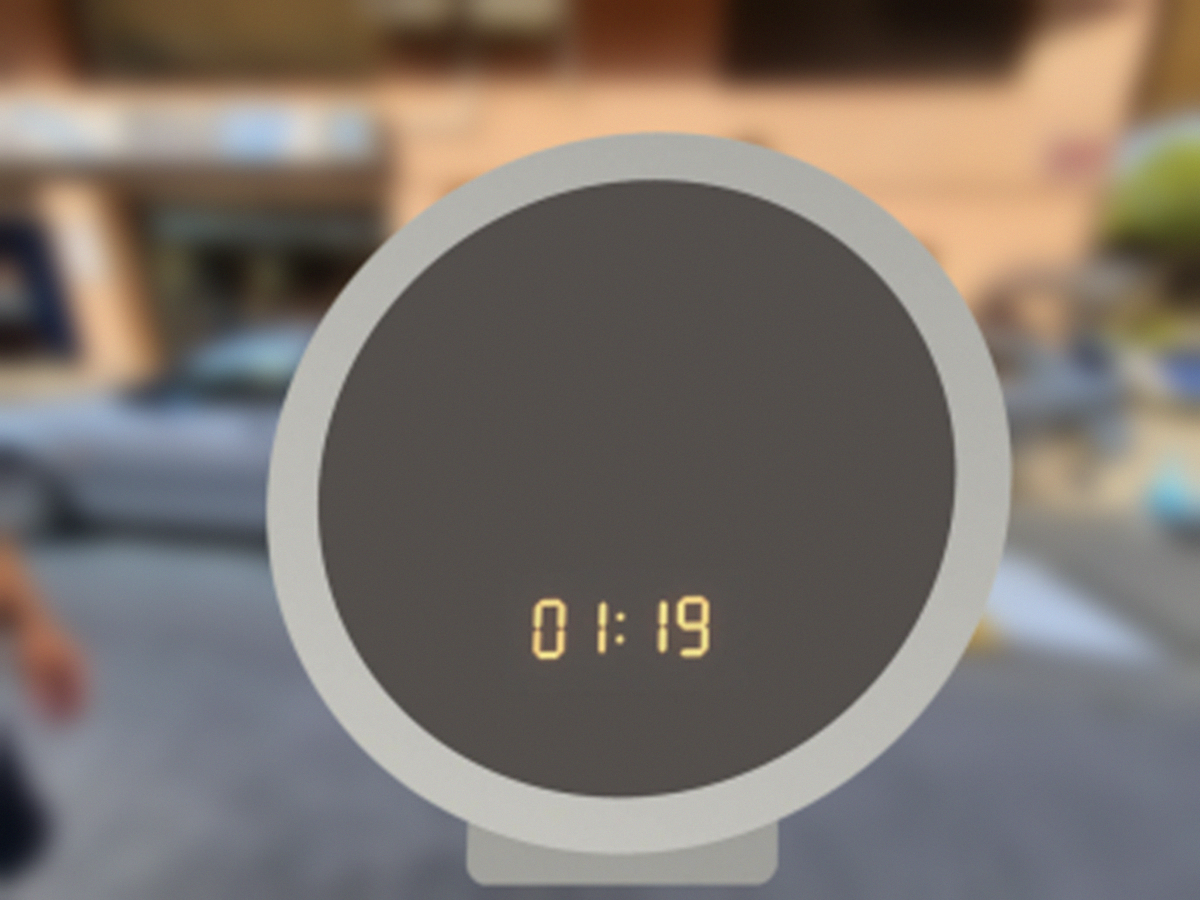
1h19
